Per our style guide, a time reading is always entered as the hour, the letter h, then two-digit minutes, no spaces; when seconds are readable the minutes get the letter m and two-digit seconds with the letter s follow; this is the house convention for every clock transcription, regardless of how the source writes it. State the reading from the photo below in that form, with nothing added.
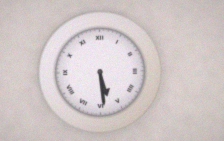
5h29
